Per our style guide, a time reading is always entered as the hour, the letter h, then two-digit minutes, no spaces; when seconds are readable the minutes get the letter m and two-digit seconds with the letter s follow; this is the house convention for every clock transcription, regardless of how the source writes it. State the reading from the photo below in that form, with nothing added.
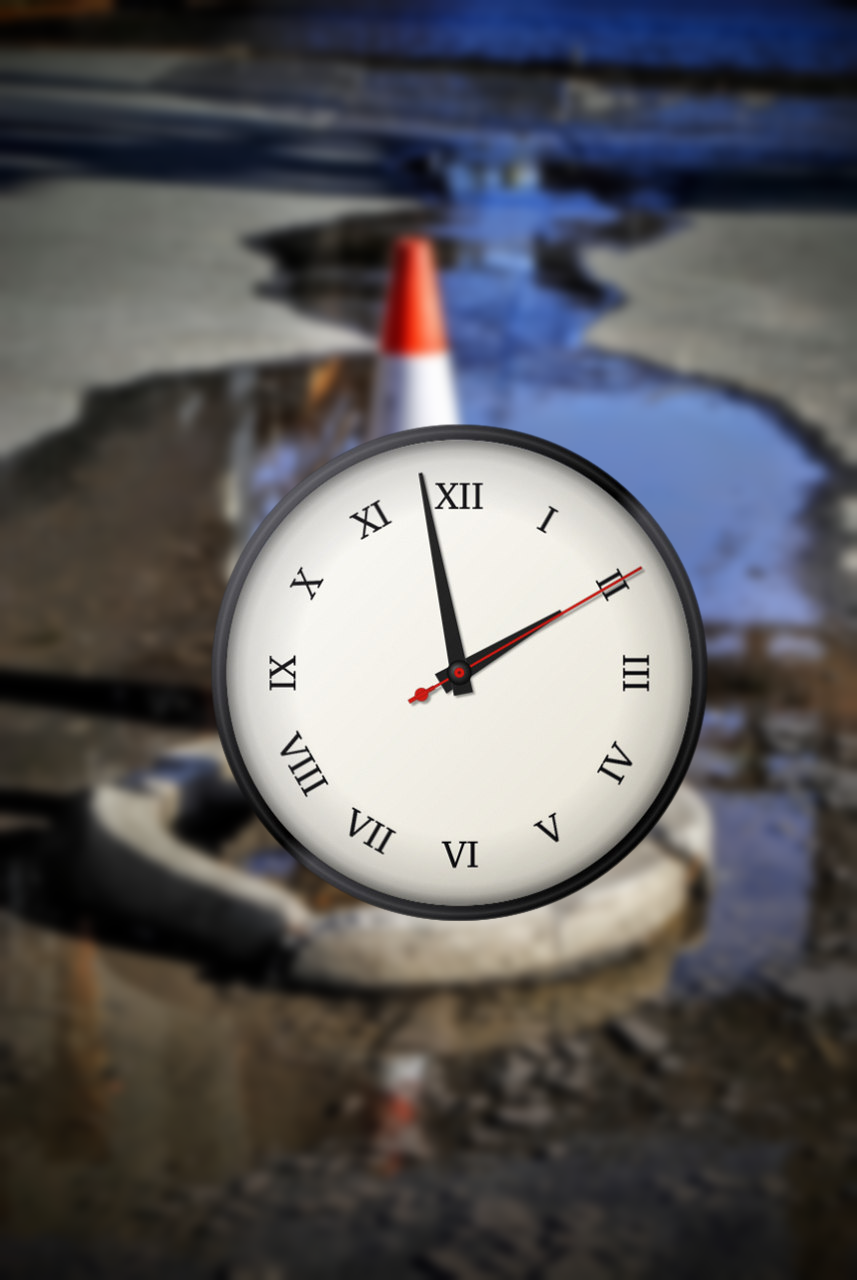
1h58m10s
